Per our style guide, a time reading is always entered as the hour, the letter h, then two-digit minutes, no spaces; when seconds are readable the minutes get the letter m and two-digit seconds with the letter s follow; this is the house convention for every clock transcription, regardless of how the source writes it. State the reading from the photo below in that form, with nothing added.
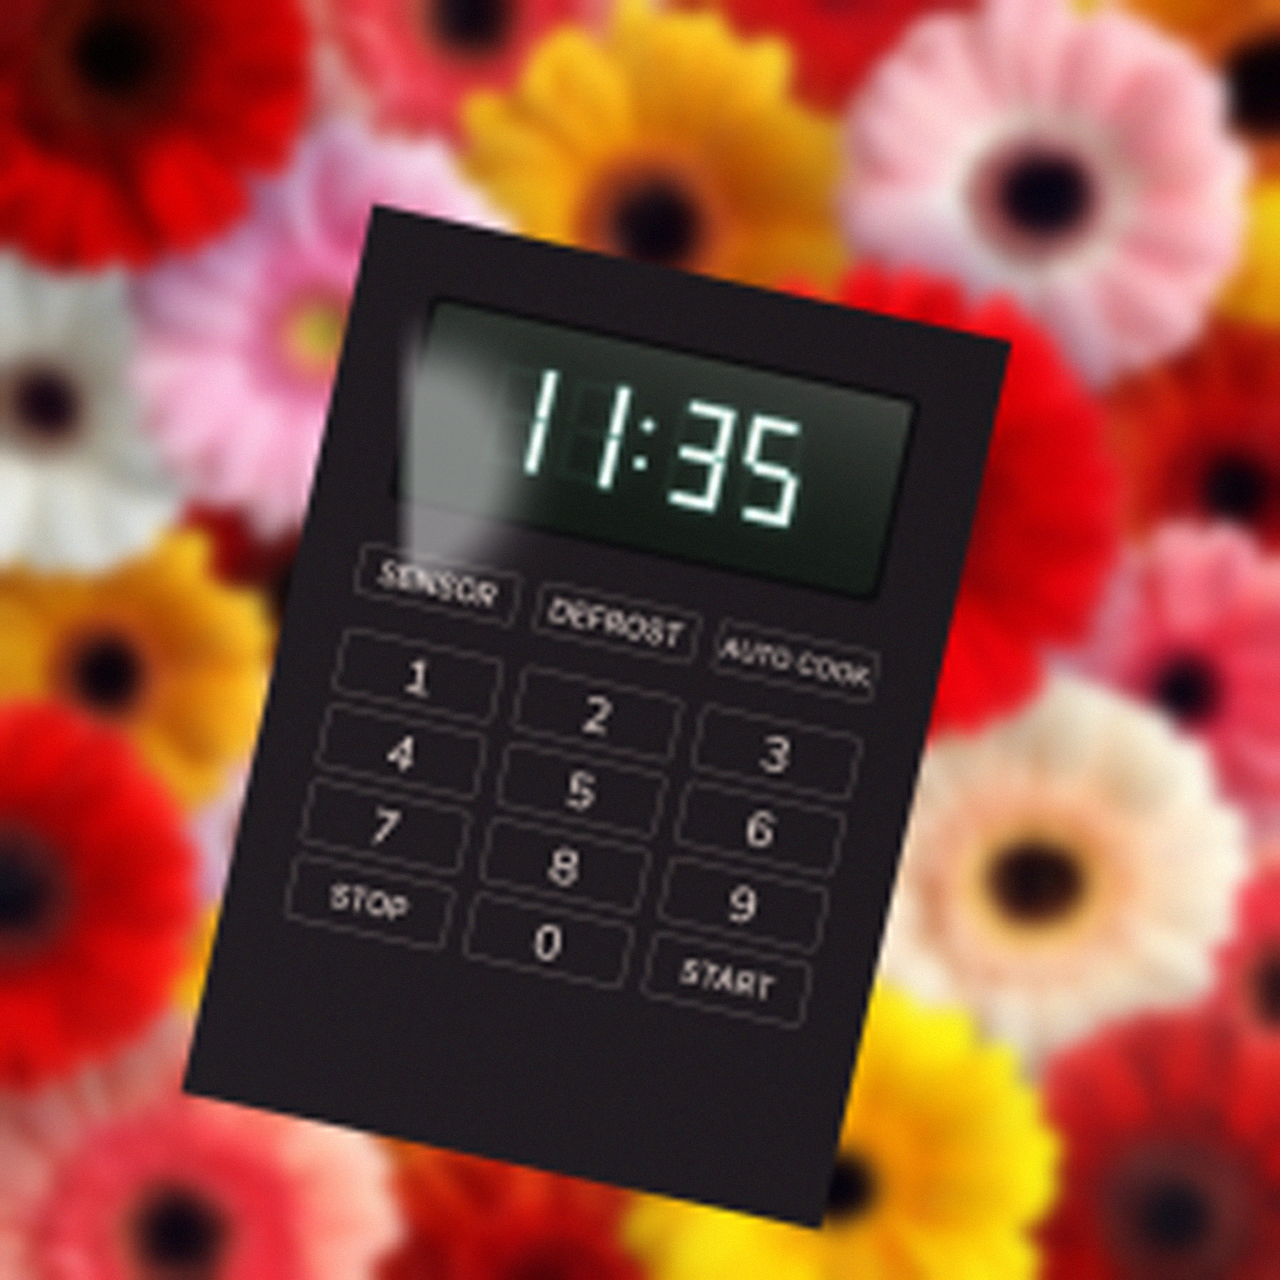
11h35
